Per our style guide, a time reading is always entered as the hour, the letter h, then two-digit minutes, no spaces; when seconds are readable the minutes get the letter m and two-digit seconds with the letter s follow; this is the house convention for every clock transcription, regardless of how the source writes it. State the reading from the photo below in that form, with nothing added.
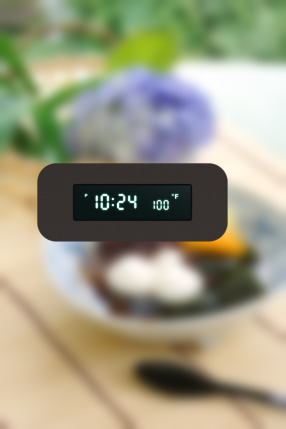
10h24
